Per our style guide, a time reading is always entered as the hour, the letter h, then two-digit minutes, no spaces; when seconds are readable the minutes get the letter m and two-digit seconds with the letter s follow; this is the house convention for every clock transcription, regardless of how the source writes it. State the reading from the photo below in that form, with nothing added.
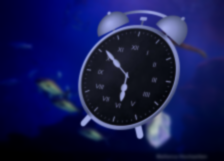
5h51
